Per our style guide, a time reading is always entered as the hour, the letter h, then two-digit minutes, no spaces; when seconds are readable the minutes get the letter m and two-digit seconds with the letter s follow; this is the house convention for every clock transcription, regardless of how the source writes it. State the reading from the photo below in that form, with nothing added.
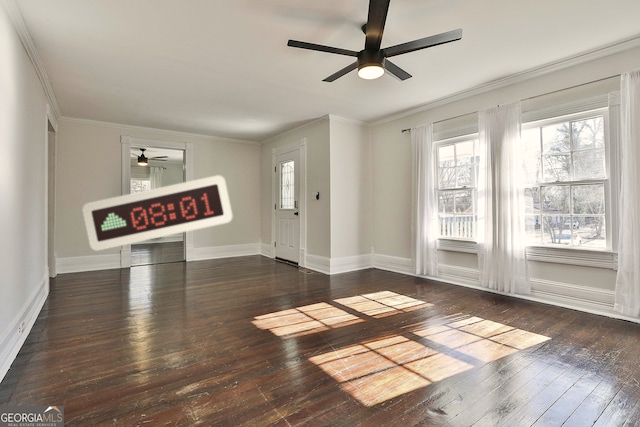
8h01
